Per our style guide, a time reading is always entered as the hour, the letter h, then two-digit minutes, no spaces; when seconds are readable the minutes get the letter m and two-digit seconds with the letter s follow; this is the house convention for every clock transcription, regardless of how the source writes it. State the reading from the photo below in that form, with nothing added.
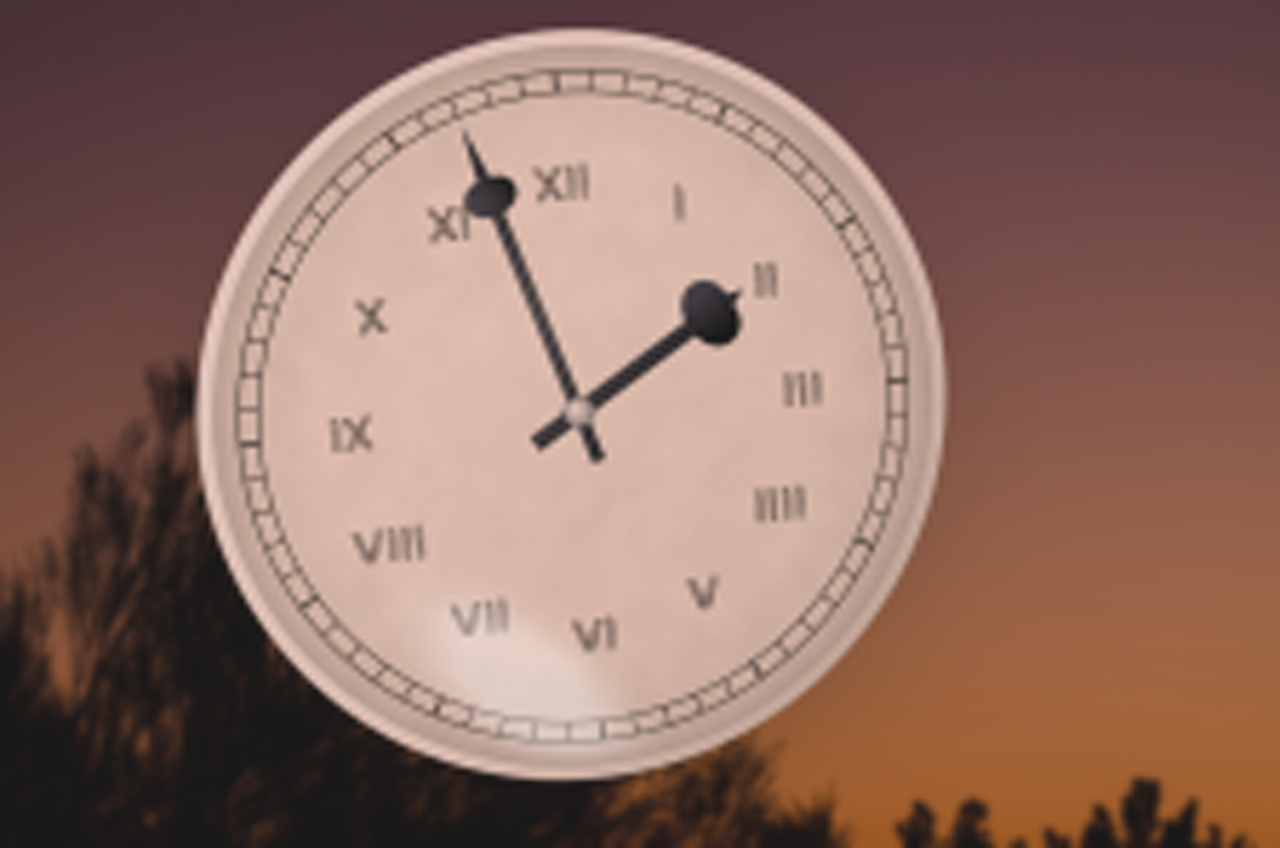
1h57
